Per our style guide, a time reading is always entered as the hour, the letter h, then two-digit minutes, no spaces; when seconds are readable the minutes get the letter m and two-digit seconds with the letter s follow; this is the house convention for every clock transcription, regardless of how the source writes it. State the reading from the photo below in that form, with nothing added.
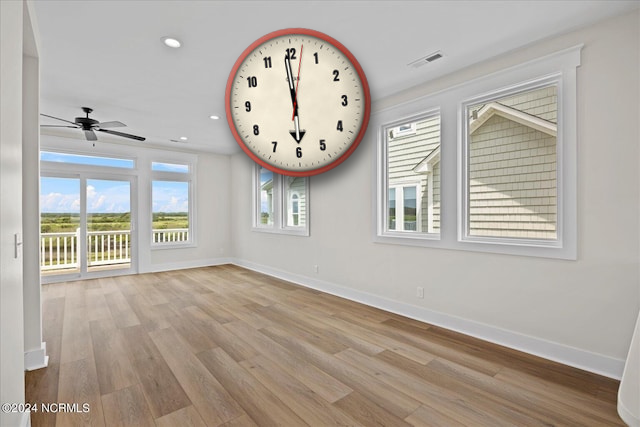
5h59m02s
